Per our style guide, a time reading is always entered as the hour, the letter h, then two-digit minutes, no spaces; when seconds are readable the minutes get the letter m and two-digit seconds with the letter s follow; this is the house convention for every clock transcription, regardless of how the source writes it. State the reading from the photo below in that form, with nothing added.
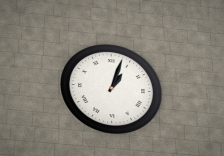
1h03
